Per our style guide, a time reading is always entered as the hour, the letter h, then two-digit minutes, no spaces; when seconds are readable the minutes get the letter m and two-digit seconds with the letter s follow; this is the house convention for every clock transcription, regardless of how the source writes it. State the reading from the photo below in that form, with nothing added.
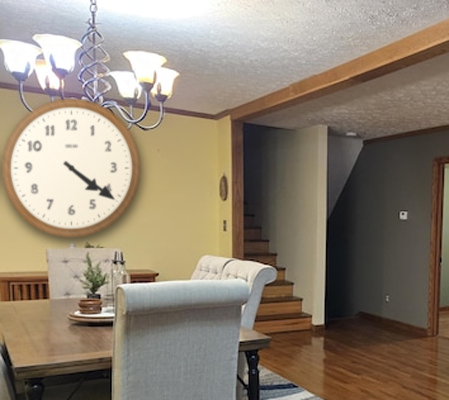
4h21
